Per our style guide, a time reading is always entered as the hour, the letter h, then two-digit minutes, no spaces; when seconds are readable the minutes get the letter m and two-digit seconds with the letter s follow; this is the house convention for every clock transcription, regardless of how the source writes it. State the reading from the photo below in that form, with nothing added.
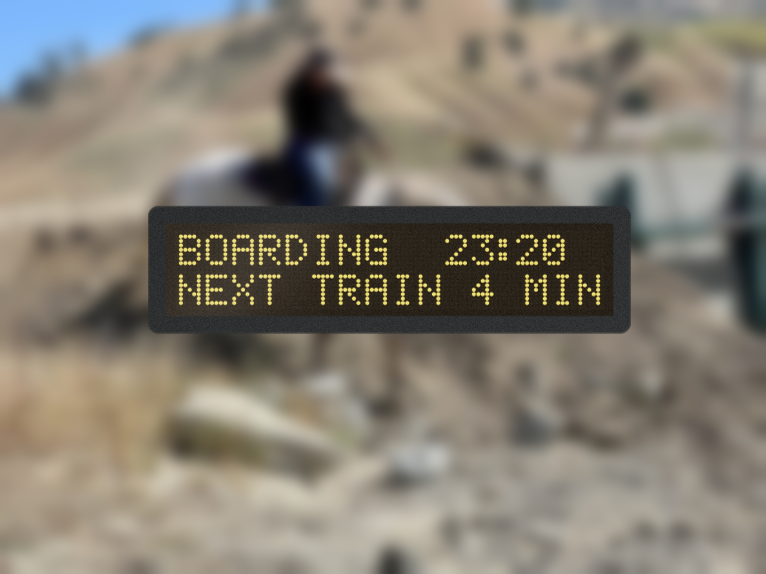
23h20
